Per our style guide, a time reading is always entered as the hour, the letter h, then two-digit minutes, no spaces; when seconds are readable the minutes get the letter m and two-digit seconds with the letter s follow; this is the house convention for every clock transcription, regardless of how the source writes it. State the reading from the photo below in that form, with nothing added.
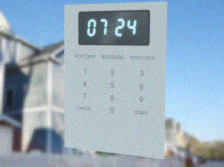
7h24
